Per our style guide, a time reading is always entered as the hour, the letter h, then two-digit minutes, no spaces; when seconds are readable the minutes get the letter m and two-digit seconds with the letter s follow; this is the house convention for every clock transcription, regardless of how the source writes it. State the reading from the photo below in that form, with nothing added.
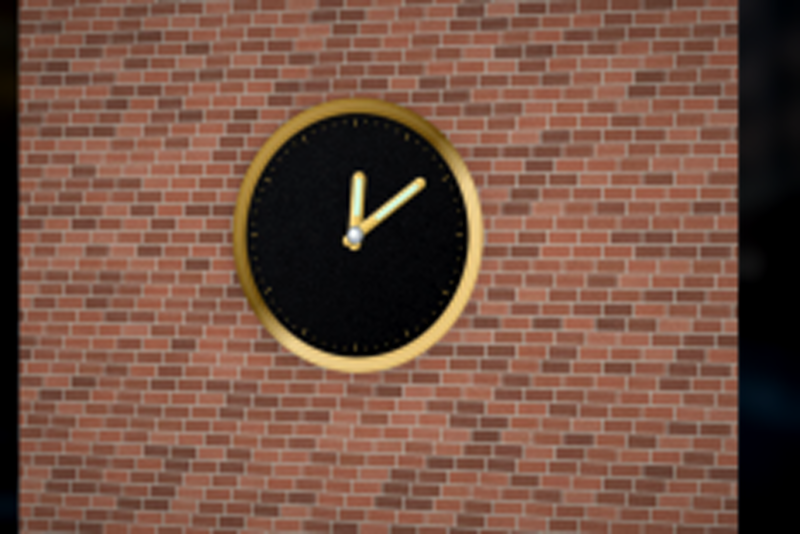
12h09
